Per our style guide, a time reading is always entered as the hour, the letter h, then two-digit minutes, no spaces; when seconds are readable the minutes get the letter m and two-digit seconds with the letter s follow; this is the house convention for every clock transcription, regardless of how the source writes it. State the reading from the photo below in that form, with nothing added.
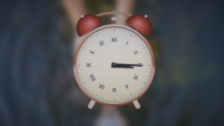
3h15
